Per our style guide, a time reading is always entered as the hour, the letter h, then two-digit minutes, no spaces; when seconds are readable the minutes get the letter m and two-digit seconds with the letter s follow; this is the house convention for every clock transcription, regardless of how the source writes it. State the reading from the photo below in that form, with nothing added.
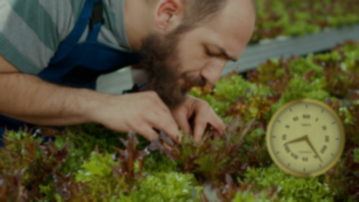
8h24
